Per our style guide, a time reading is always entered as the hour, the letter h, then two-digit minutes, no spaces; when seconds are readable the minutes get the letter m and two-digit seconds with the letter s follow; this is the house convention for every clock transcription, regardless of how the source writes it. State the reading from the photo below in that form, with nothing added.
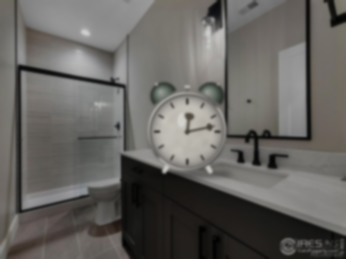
12h13
